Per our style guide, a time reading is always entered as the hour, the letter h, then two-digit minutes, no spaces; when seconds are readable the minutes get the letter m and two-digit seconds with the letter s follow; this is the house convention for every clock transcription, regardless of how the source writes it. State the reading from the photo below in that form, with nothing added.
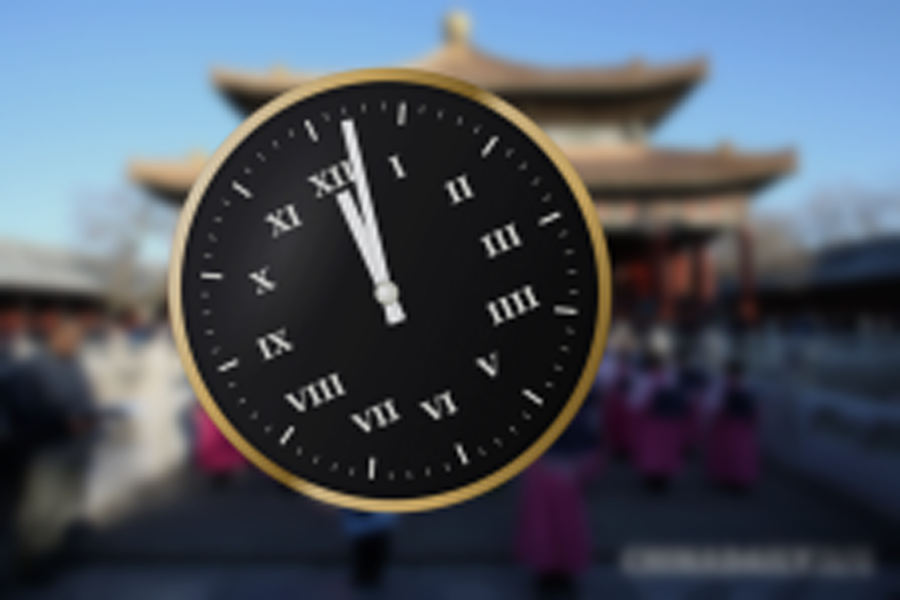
12h02
